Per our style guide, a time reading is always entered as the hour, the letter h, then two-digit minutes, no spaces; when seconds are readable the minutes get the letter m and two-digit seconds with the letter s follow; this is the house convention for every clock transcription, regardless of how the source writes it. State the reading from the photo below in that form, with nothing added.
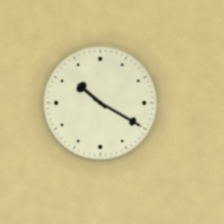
10h20
